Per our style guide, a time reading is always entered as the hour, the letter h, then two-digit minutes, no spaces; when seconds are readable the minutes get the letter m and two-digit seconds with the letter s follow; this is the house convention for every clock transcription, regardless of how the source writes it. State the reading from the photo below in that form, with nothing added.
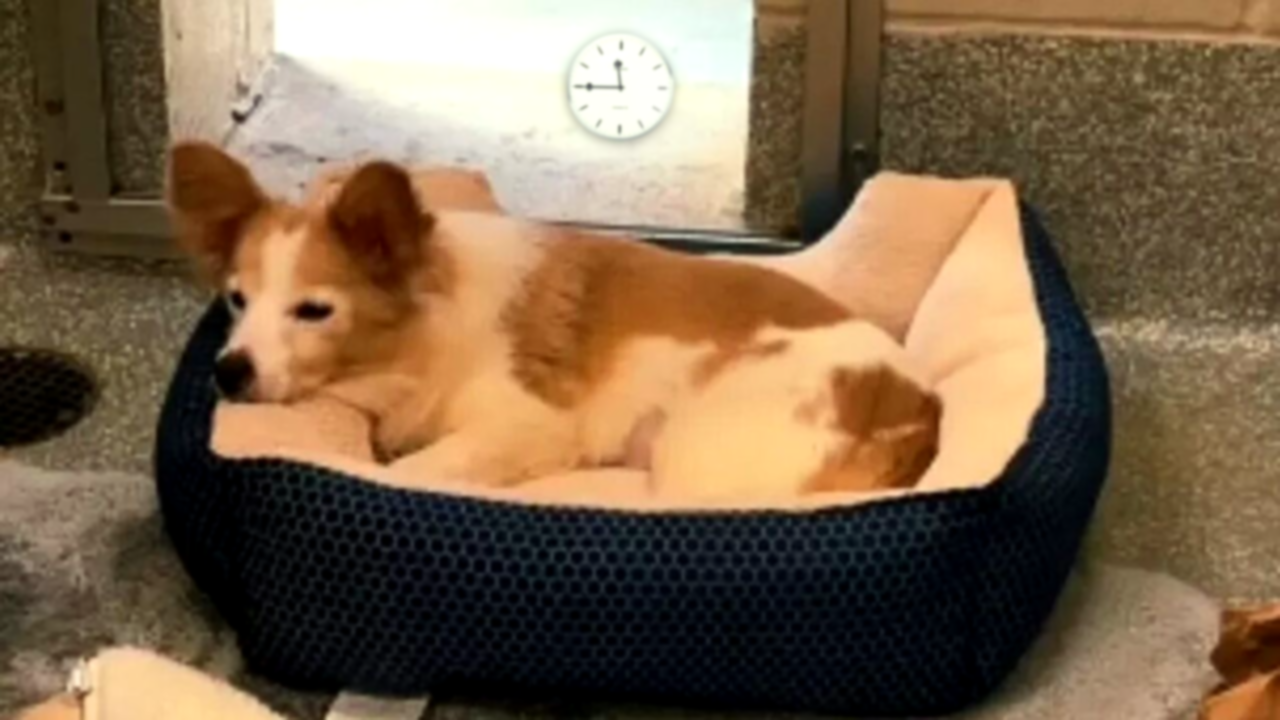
11h45
